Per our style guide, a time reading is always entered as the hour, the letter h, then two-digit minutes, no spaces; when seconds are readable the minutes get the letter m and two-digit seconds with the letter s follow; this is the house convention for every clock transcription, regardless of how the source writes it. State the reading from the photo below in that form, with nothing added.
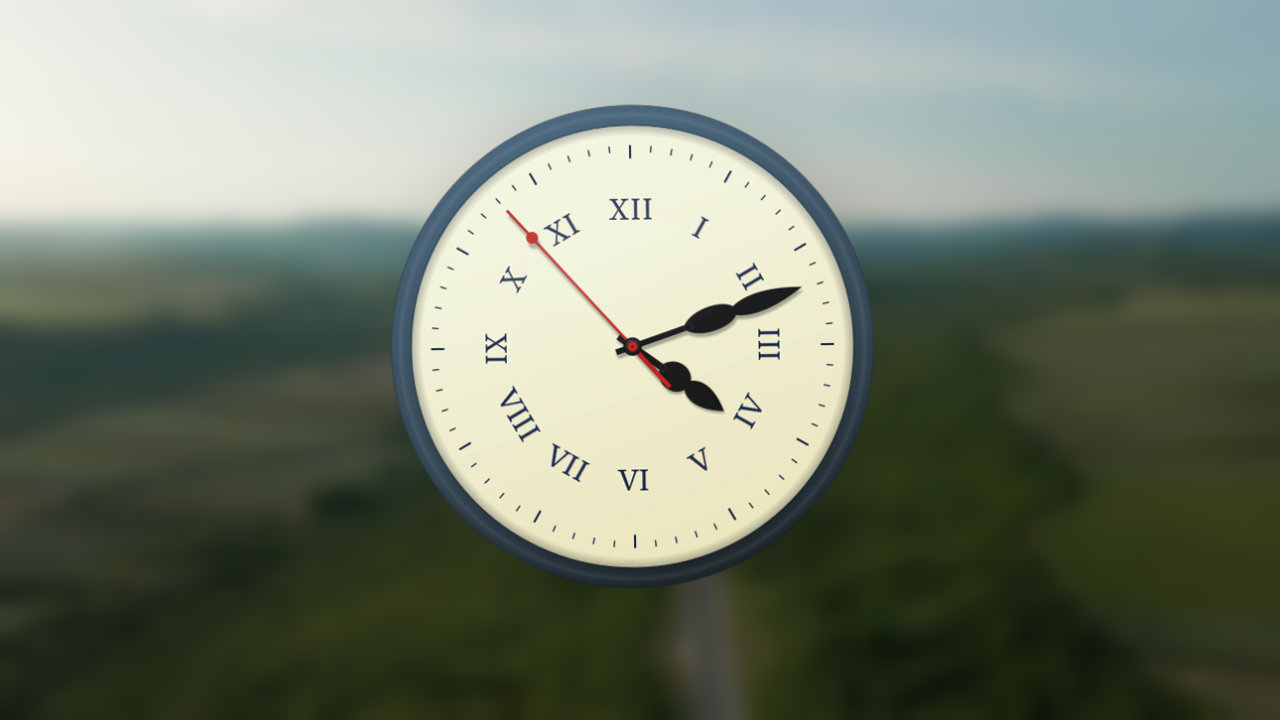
4h11m53s
